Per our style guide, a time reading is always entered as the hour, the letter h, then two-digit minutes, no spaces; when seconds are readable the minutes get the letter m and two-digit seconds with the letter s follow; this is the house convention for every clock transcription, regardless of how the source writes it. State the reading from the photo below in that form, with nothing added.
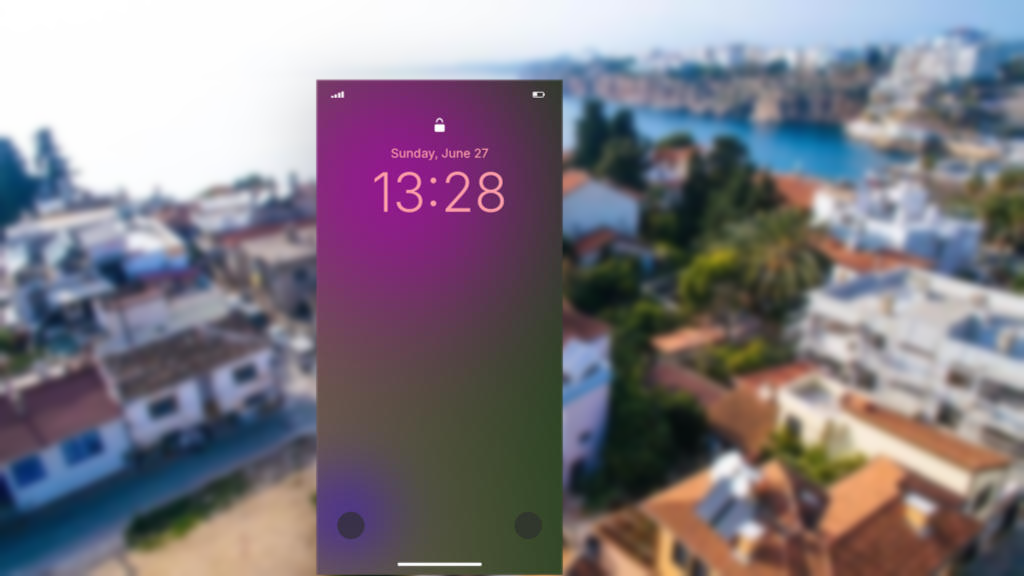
13h28
